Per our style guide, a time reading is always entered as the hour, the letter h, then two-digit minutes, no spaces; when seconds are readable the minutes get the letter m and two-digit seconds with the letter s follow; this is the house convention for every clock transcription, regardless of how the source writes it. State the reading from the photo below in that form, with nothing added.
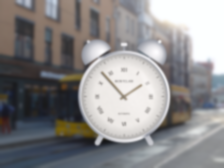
1h53
